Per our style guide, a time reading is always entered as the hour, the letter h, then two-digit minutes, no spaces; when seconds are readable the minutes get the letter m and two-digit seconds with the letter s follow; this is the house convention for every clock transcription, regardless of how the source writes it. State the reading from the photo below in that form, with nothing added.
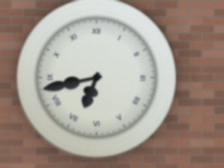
6h43
